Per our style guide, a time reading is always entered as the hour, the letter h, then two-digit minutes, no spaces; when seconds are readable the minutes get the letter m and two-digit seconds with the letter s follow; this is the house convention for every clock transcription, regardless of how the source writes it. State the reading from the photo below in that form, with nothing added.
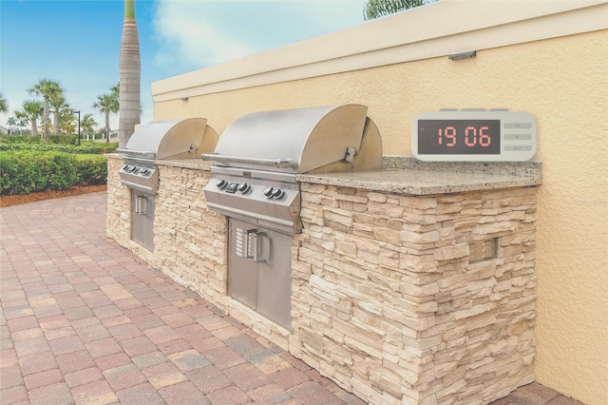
19h06
